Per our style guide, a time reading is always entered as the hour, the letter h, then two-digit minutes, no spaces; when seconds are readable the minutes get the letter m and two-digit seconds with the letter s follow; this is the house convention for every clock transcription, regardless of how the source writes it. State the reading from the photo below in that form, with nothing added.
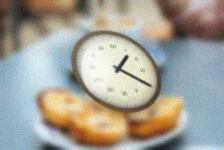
1h20
